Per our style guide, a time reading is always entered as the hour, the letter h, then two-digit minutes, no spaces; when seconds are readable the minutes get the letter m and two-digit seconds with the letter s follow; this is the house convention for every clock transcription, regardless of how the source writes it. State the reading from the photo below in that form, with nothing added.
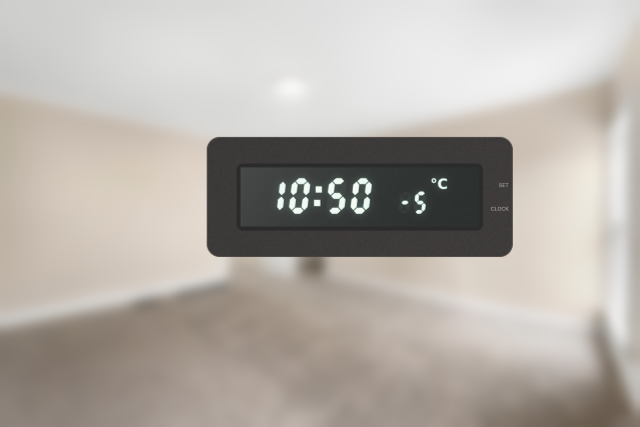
10h50
